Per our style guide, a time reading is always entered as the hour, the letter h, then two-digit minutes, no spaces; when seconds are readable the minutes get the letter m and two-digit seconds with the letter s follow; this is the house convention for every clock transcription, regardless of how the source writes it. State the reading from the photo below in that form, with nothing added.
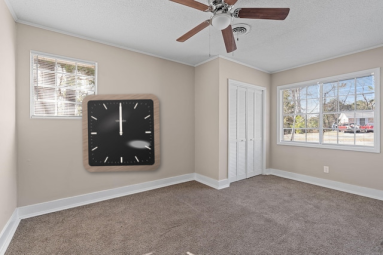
12h00
